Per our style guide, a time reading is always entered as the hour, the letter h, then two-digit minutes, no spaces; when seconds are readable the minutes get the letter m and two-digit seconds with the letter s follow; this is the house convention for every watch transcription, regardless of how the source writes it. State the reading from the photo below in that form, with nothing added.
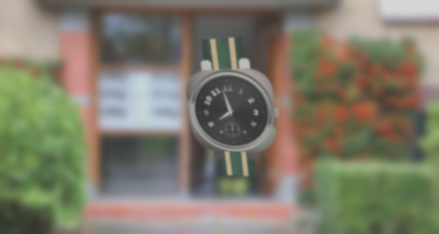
7h58
